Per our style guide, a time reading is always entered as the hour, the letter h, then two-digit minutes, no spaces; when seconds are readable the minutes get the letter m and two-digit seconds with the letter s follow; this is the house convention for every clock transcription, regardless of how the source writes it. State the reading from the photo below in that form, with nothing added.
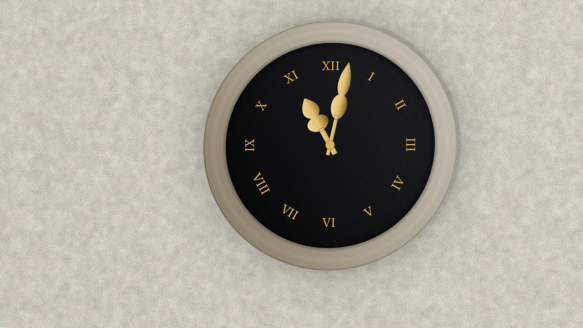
11h02
